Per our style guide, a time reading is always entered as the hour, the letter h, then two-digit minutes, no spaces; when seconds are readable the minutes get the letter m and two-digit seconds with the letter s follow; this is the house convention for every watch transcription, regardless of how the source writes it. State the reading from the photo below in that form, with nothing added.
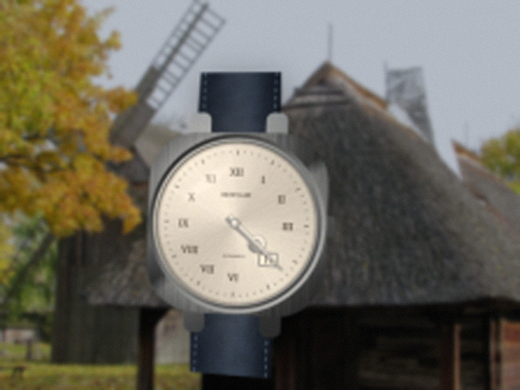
4h22
